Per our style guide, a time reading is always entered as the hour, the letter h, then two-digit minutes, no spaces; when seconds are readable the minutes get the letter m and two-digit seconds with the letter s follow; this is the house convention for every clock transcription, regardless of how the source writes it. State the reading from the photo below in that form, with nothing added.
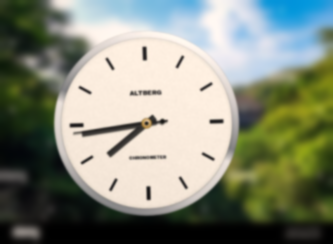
7h43m44s
